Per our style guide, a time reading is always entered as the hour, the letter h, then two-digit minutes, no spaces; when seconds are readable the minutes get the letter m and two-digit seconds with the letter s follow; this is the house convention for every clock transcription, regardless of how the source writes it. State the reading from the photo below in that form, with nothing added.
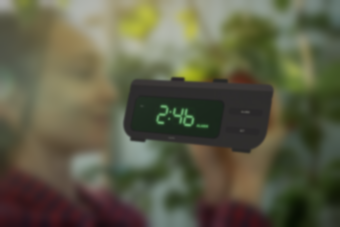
2h46
